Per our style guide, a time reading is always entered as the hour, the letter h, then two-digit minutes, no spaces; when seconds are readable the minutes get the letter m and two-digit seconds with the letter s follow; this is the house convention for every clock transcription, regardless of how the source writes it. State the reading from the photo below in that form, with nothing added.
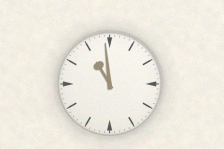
10h59
